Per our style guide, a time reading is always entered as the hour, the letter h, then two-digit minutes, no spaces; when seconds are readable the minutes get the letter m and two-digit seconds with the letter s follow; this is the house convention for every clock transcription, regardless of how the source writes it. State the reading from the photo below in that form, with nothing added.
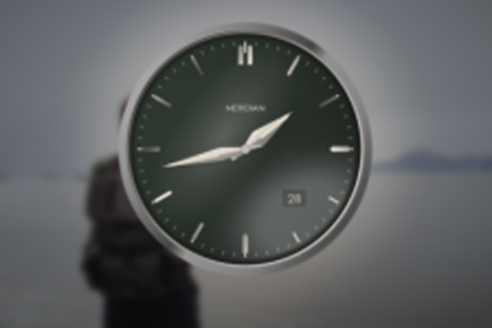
1h43
